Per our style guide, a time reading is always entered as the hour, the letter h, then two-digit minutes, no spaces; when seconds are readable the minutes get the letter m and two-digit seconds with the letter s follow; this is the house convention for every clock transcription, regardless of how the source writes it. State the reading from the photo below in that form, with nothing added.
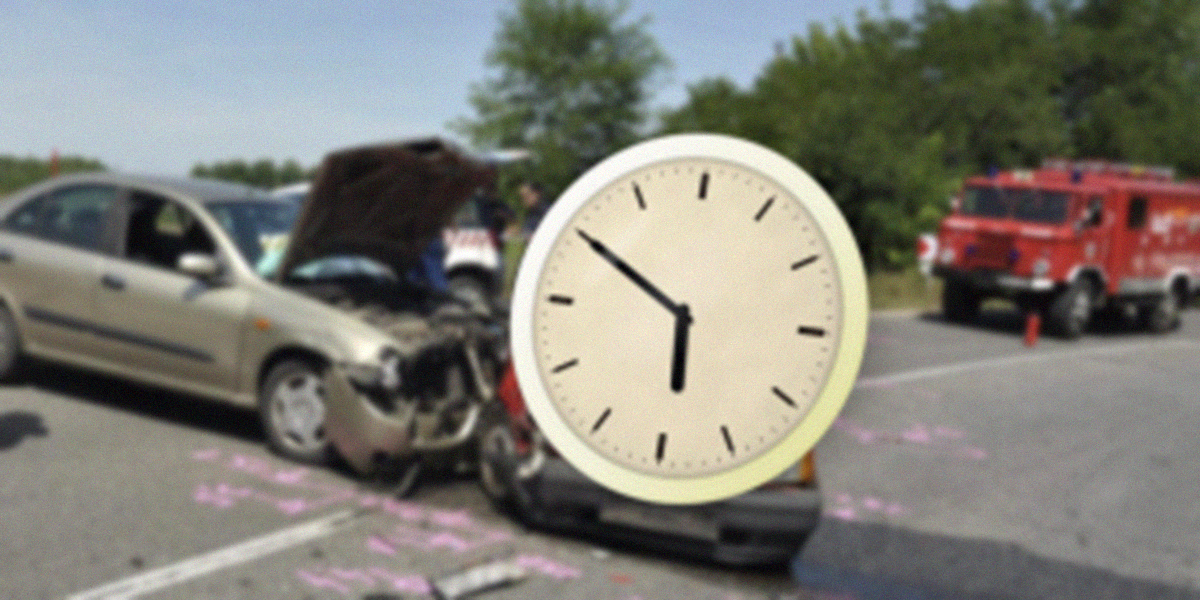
5h50
